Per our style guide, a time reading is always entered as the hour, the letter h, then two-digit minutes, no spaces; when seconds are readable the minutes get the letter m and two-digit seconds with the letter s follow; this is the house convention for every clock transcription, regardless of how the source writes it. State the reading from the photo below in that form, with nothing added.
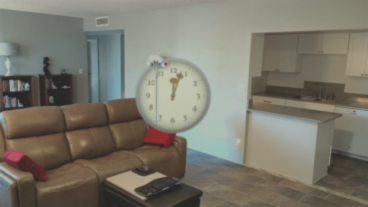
12h03
